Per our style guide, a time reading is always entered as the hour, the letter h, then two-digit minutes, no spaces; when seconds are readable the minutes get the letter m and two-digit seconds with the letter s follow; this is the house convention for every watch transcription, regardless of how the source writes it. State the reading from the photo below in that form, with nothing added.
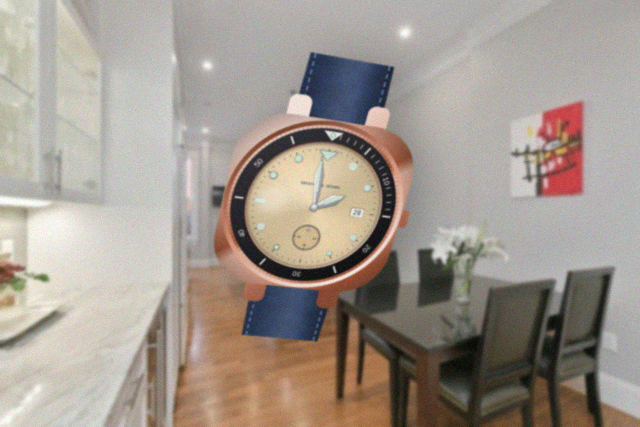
1h59
